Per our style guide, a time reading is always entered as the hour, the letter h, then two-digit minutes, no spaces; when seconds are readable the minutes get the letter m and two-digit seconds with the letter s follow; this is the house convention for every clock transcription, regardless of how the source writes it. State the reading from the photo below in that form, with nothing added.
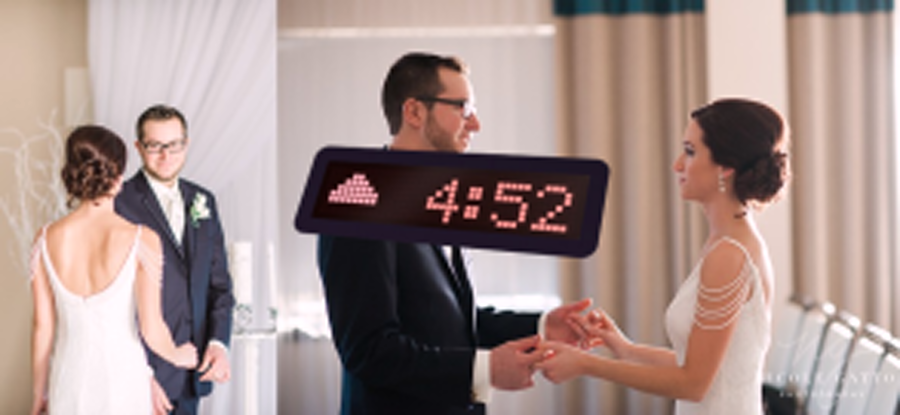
4h52
